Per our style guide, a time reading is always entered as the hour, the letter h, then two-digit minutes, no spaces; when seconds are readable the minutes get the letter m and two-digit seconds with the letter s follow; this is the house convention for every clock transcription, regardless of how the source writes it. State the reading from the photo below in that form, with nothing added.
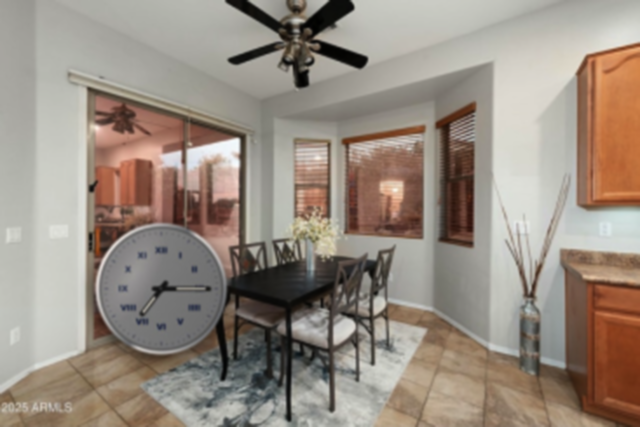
7h15
